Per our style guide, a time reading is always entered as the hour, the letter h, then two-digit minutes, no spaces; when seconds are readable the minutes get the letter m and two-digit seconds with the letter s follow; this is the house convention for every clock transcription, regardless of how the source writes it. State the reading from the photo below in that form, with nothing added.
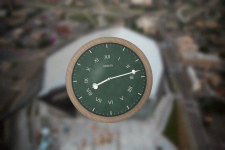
8h13
